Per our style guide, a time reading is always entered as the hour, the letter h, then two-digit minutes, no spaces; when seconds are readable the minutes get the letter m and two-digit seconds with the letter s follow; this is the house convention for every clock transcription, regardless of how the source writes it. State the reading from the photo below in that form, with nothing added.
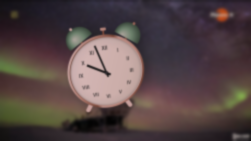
9h57
